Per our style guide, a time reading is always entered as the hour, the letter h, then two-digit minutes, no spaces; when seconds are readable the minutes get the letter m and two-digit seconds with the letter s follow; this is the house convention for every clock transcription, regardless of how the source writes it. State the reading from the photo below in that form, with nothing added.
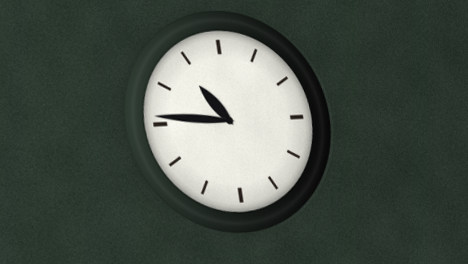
10h46
